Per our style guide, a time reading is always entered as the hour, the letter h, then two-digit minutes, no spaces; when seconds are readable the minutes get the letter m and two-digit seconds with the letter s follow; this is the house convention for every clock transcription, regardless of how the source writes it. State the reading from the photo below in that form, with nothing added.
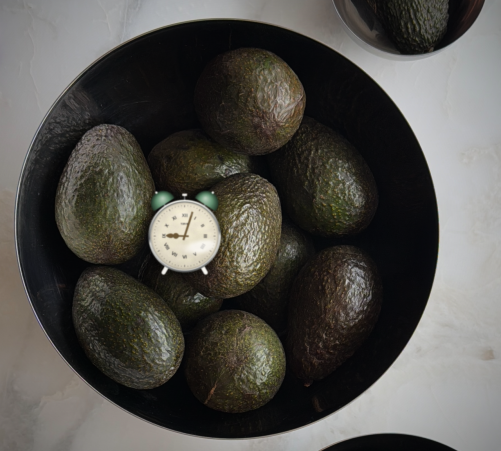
9h03
